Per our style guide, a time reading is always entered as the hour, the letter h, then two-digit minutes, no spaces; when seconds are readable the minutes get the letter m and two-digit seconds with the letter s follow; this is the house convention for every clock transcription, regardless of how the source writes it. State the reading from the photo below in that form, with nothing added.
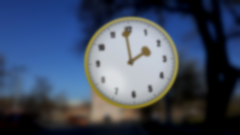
1h59
